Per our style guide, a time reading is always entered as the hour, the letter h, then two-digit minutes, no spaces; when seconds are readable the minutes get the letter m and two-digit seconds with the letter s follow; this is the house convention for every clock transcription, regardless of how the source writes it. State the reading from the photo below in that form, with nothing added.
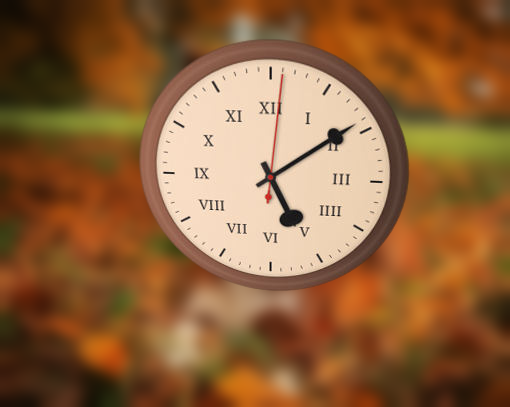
5h09m01s
